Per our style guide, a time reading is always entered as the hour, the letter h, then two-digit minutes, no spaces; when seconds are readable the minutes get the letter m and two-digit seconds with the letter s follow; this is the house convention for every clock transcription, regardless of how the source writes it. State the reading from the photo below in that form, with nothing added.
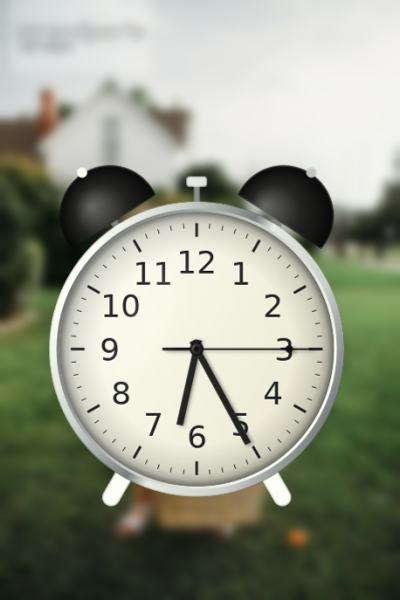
6h25m15s
